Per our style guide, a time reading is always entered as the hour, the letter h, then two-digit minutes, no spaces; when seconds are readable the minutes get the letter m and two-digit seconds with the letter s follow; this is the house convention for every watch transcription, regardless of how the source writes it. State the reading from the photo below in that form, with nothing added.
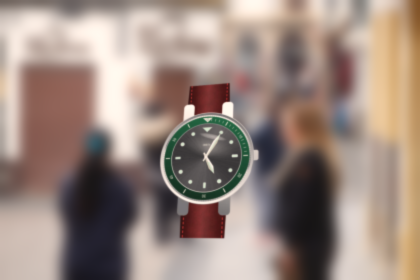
5h05
